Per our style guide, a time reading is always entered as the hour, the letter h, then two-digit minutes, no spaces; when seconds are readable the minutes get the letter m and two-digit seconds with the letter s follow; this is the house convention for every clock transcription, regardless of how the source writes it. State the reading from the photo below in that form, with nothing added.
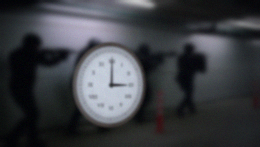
3h00
